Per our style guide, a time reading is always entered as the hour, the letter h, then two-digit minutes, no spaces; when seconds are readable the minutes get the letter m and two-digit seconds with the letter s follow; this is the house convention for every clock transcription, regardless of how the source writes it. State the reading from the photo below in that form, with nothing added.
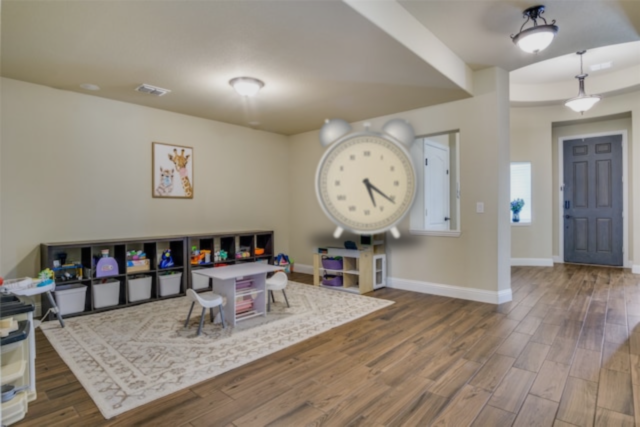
5h21
